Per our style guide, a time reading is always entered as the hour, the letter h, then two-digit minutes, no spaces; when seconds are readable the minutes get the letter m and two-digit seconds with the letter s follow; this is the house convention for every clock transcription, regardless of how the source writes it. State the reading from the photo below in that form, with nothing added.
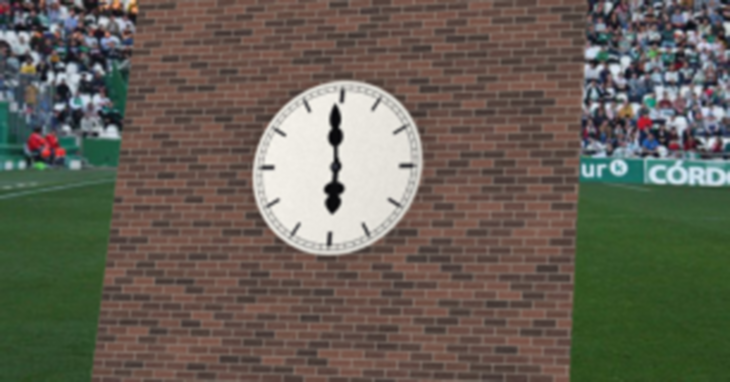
5h59
